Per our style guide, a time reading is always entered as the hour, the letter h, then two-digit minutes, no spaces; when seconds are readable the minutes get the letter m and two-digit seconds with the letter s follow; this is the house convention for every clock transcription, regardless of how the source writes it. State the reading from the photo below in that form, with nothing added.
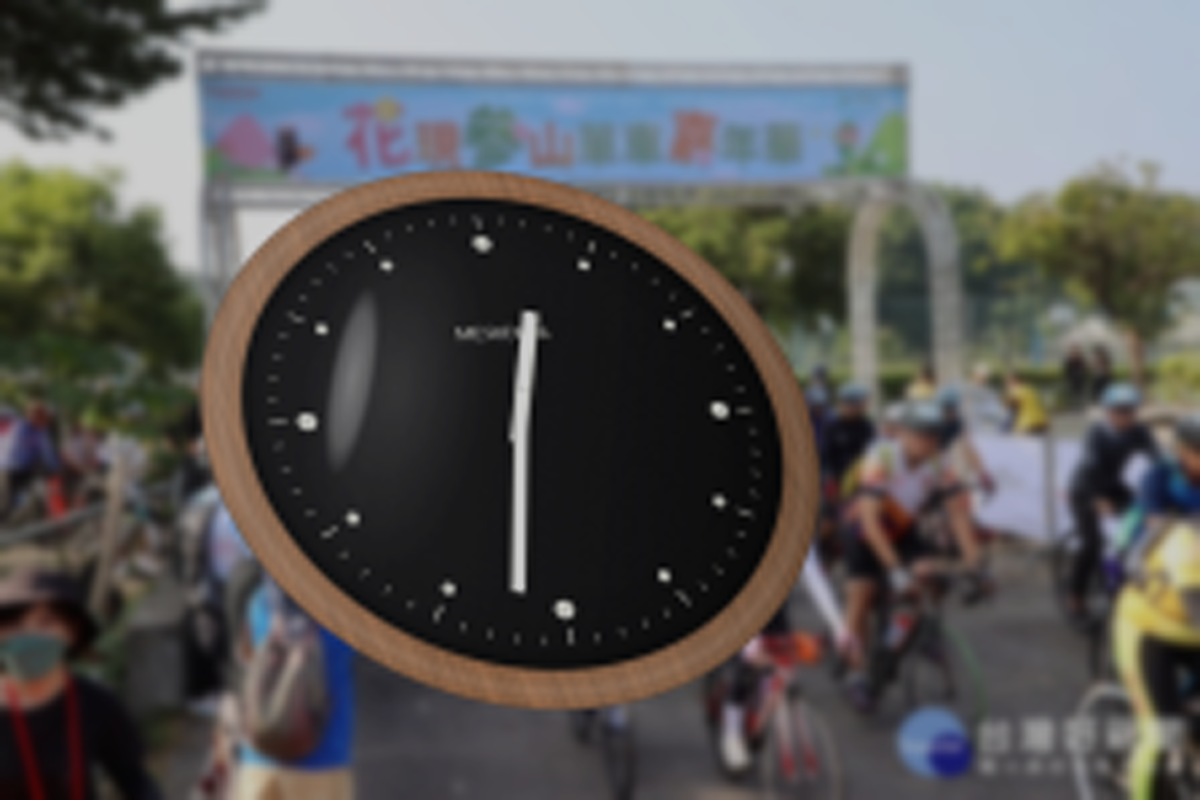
12h32
